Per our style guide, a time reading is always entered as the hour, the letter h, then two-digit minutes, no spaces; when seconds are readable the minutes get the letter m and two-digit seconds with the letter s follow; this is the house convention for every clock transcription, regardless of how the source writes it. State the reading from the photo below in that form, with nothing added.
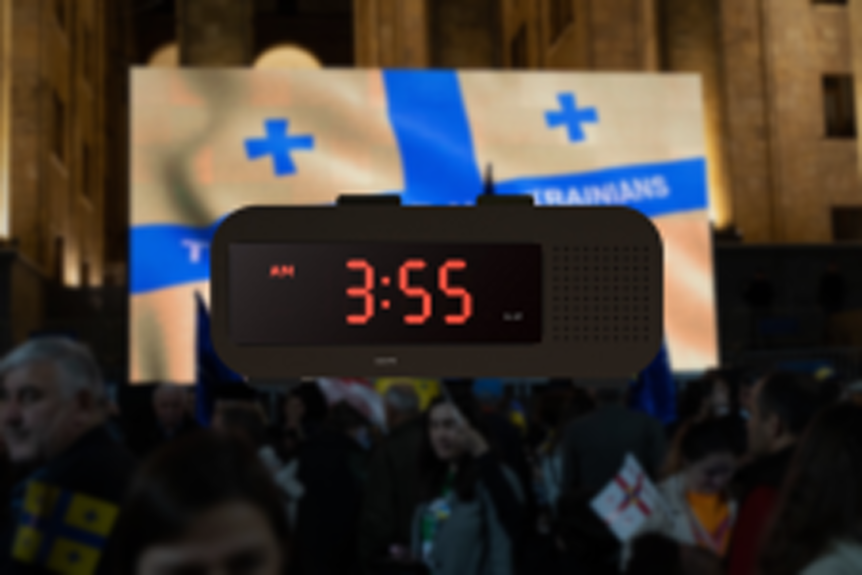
3h55
